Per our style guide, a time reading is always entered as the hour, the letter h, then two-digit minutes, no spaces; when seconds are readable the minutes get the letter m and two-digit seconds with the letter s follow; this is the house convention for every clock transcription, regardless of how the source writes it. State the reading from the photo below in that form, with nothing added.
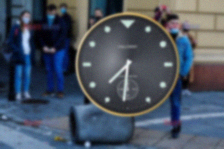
7h31
